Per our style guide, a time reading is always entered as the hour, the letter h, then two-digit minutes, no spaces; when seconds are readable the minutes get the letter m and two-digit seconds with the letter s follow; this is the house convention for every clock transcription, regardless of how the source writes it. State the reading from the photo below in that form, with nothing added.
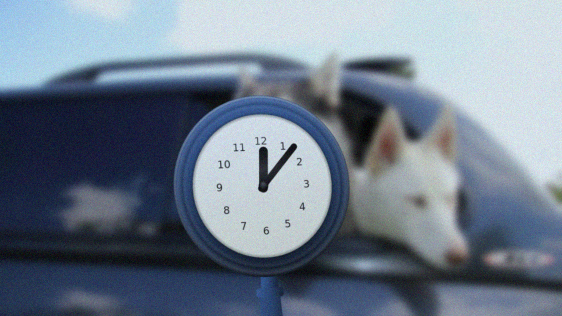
12h07
